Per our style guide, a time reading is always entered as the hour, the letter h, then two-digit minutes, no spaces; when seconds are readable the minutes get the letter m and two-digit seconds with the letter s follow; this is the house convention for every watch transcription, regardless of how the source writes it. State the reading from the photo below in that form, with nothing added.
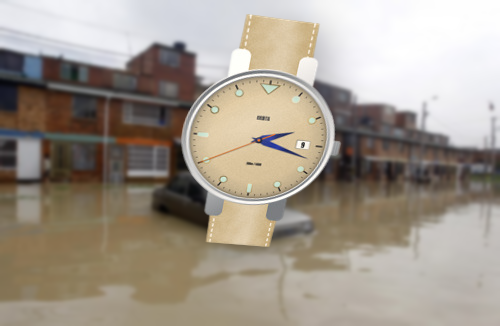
2h17m40s
